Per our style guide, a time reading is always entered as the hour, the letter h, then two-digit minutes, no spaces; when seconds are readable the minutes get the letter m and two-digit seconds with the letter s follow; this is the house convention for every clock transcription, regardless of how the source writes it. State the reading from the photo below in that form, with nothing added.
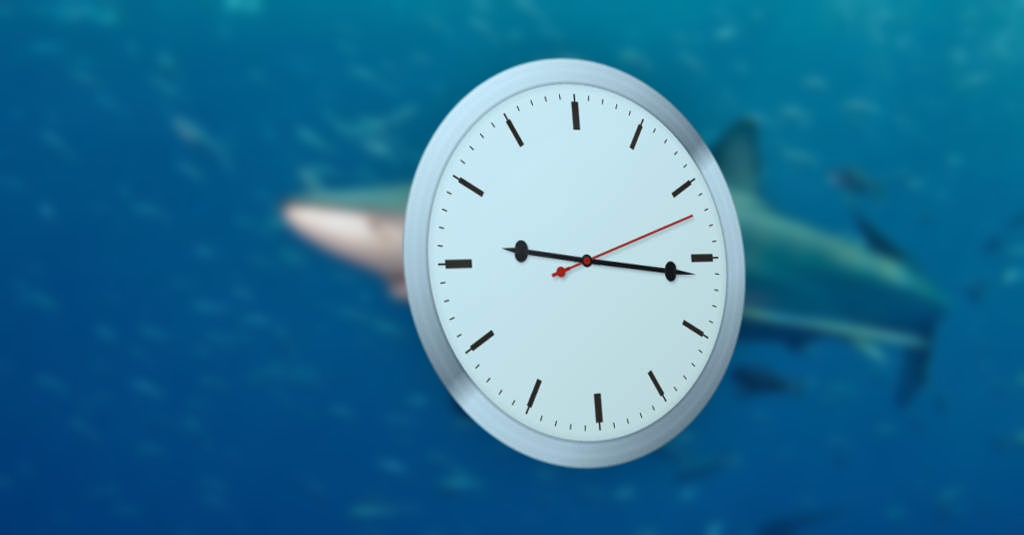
9h16m12s
